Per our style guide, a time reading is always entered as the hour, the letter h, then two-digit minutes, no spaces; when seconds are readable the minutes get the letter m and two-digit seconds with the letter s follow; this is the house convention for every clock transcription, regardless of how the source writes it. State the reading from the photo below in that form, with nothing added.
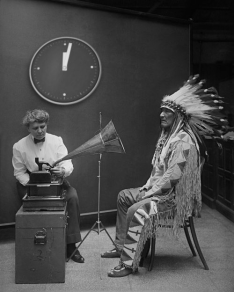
12h02
